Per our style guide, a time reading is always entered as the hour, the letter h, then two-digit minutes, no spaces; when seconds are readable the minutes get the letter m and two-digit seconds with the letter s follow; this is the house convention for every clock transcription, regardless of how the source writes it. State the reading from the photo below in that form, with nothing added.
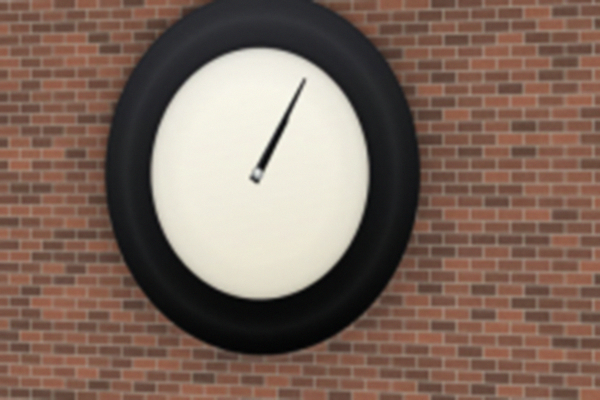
1h05
